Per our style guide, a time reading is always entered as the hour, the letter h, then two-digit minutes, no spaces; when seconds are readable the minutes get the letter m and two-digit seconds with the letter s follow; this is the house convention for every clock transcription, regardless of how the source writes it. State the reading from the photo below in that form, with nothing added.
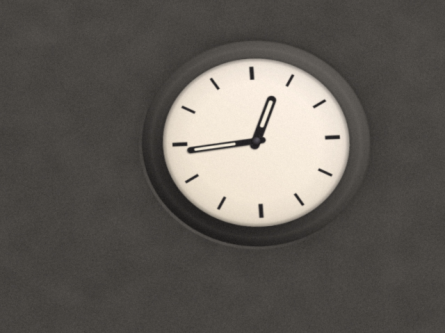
12h44
